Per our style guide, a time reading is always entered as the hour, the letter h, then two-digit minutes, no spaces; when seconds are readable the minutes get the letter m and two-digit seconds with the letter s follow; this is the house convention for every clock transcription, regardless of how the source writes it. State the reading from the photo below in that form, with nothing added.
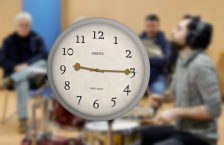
9h15
